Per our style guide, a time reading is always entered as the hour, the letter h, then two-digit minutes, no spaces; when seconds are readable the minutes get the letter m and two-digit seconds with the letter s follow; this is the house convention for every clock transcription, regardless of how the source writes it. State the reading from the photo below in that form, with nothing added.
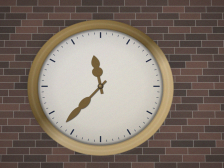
11h37
